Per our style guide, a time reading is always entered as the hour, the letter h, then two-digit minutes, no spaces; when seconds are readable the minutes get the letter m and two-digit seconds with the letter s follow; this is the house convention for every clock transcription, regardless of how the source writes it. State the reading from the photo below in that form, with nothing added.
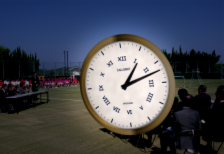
1h12
